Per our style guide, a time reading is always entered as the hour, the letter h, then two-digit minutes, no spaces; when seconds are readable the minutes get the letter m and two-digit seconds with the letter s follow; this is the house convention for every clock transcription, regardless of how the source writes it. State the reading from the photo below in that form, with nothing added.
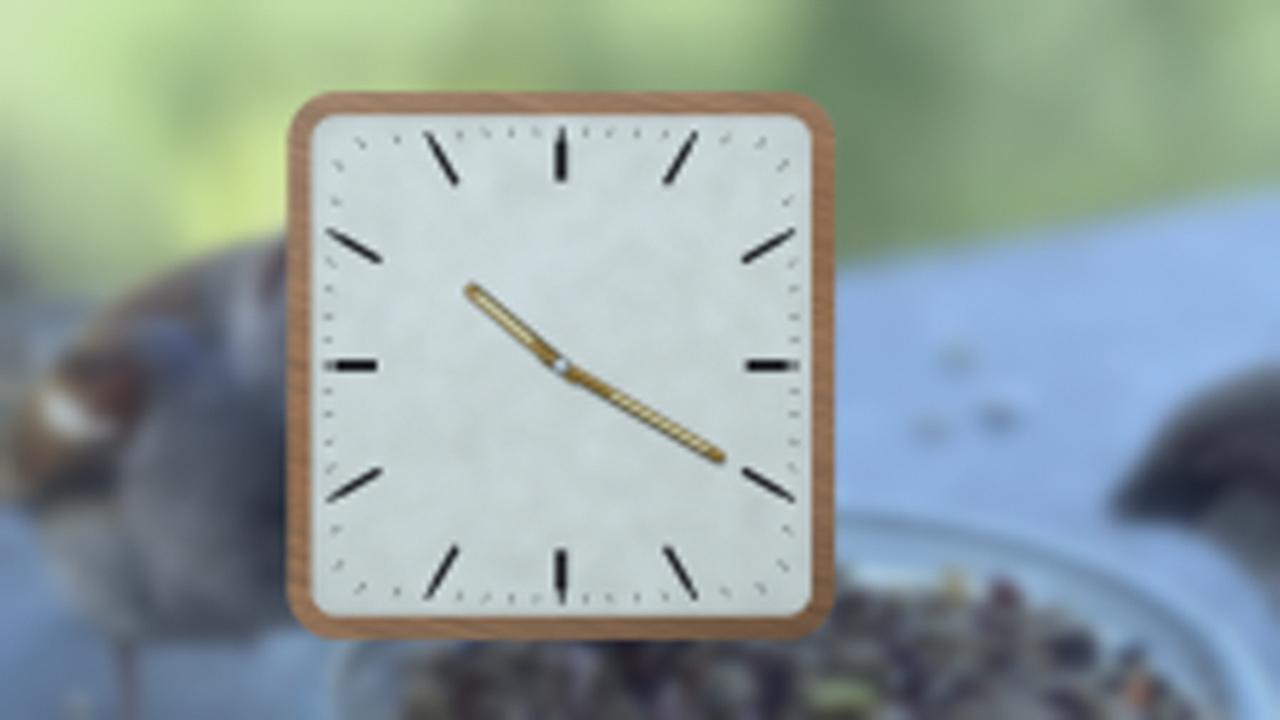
10h20
